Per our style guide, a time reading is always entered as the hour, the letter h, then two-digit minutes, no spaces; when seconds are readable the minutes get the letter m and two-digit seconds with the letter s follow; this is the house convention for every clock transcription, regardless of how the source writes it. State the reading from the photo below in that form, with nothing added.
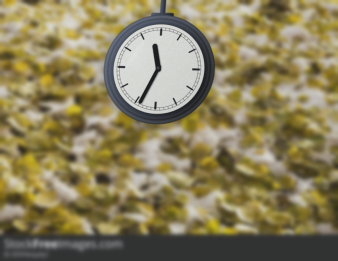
11h34
